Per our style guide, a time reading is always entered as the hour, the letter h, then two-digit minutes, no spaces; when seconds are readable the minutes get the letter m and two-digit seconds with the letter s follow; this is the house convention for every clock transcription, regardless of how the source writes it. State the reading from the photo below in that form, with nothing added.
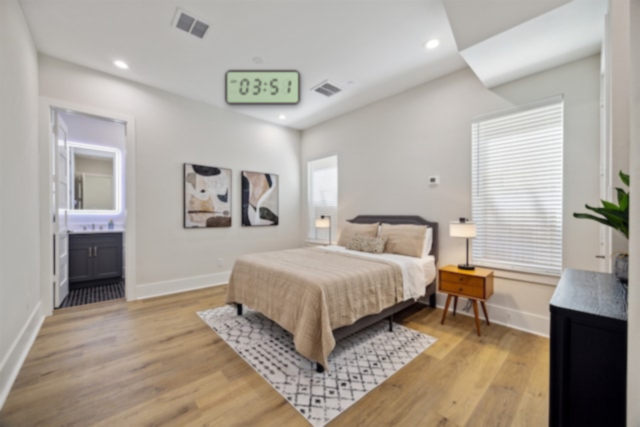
3h51
